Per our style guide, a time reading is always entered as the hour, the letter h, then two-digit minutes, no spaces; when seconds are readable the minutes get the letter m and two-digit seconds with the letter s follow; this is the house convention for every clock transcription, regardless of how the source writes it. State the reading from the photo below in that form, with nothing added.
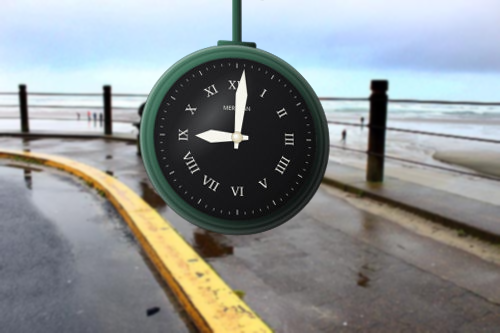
9h01
